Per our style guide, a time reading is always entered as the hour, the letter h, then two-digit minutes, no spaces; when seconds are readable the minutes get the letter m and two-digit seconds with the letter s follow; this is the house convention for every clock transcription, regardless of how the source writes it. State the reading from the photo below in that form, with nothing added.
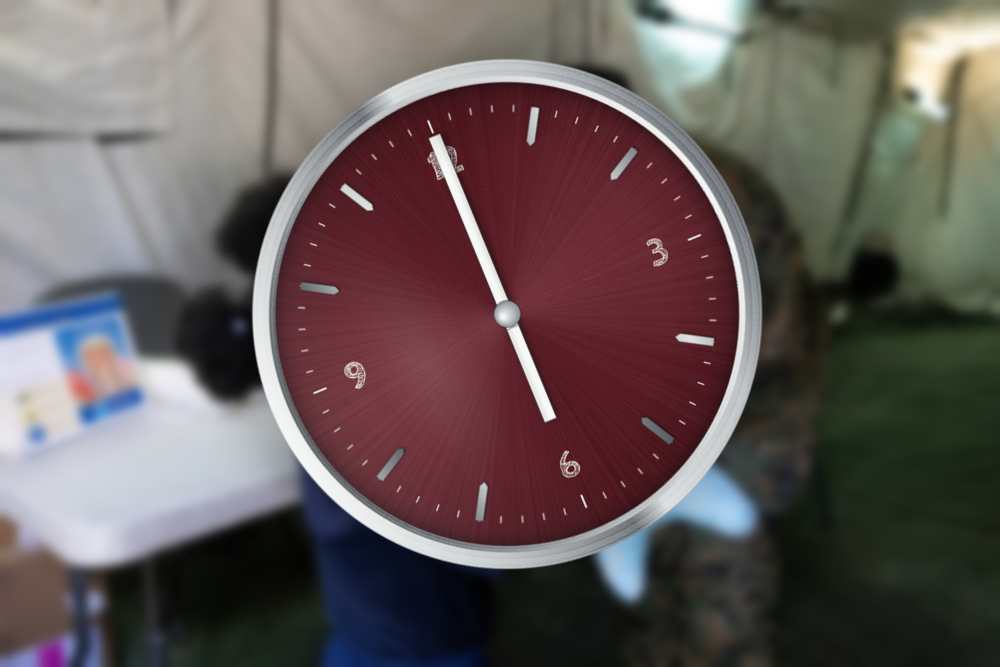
6h00
